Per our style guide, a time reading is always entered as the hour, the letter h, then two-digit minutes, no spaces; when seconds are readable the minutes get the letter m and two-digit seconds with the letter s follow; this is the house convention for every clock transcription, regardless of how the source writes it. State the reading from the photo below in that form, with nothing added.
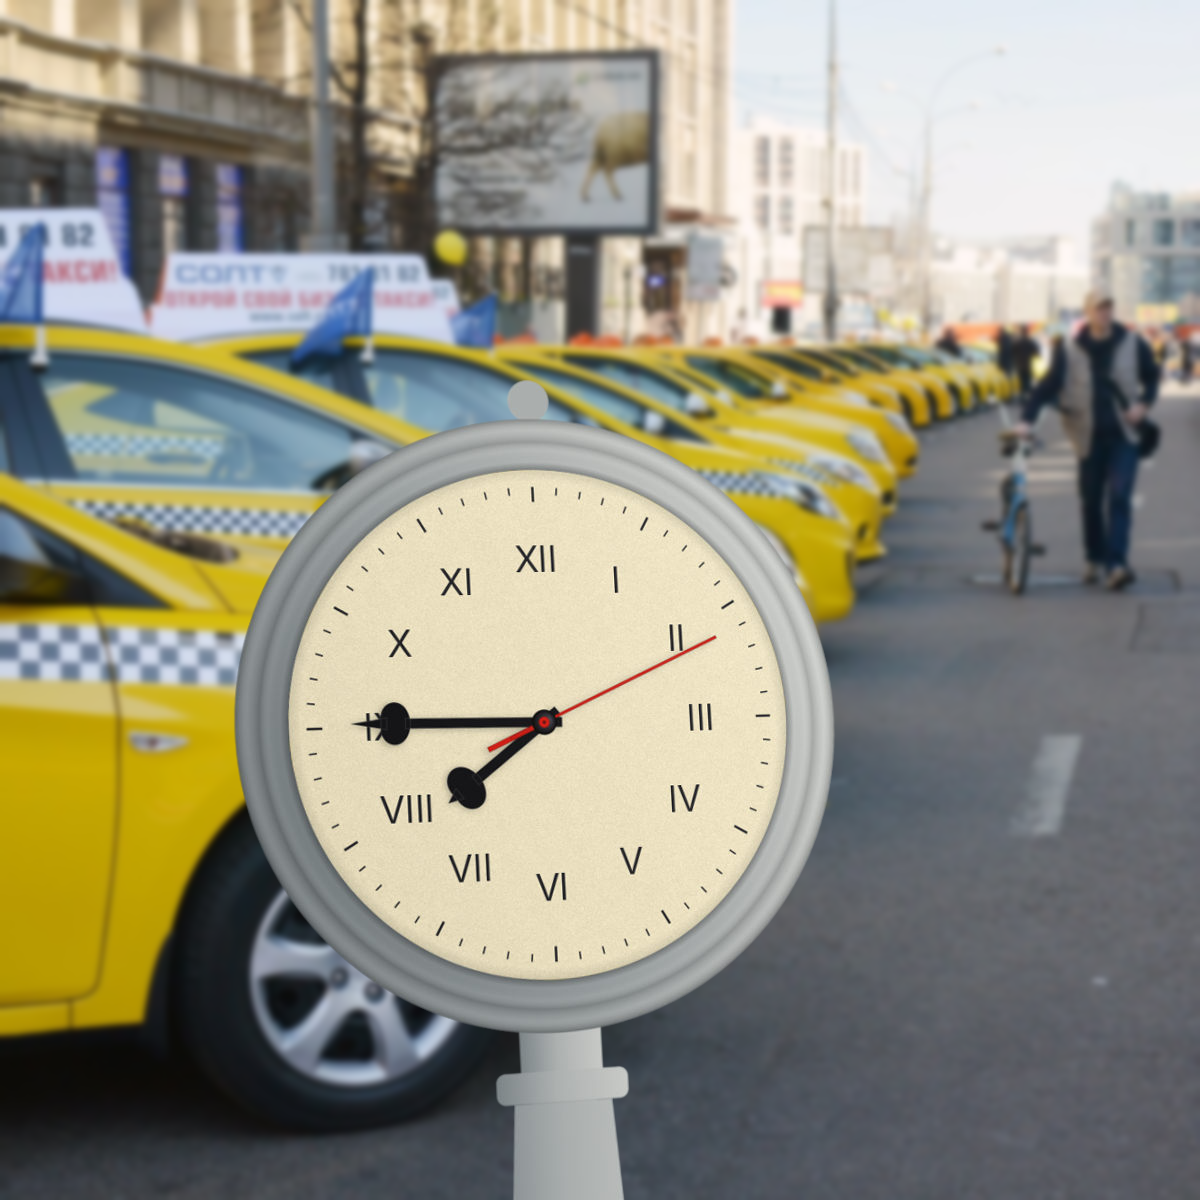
7h45m11s
